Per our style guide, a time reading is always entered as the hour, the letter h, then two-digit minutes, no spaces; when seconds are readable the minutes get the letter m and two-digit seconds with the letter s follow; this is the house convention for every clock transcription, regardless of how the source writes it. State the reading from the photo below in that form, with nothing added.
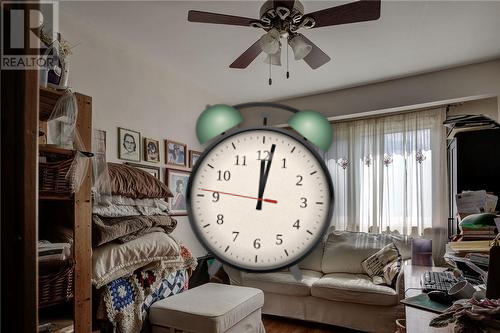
12h01m46s
